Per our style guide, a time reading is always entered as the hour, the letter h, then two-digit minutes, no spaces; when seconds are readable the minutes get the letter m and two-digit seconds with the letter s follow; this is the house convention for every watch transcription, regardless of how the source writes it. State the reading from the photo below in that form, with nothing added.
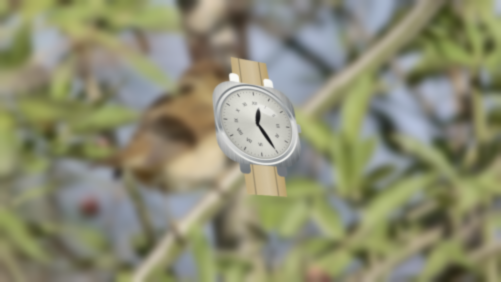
12h25
